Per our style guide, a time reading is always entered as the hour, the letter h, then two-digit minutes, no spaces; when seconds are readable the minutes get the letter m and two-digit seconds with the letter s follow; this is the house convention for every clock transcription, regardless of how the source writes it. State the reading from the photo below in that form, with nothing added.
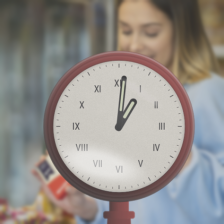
1h01
